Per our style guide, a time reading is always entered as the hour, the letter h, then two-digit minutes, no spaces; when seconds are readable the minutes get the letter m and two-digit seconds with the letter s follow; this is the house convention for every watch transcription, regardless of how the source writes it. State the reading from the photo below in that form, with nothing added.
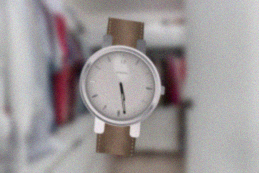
5h28
